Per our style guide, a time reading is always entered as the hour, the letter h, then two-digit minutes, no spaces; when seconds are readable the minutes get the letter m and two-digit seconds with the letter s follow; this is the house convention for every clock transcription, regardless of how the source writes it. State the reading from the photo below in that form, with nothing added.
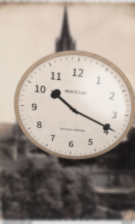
10h19
